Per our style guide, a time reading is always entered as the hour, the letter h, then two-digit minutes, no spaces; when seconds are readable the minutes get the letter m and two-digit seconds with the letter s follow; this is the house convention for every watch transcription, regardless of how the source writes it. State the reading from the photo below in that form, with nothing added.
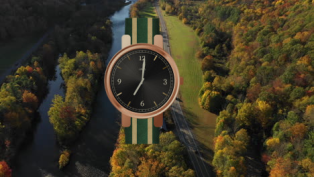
7h01
